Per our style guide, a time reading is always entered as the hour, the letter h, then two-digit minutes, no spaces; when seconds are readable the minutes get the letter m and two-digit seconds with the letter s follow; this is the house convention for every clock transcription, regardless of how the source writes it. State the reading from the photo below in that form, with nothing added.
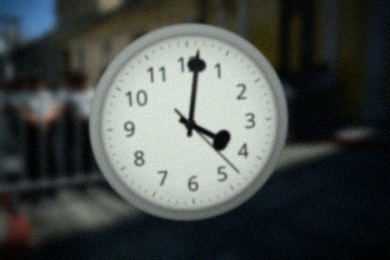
4h01m23s
